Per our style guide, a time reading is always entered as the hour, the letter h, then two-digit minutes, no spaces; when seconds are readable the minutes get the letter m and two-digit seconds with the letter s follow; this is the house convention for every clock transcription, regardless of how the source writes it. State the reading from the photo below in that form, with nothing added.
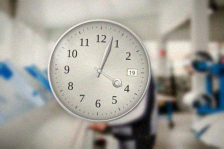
4h03
